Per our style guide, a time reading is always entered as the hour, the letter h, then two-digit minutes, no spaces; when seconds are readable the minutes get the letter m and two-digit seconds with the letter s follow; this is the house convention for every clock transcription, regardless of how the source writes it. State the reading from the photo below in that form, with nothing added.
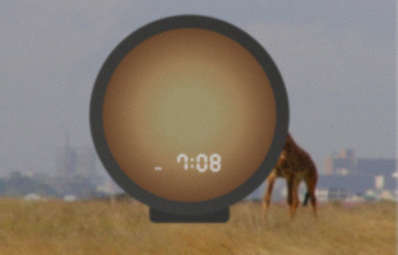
7h08
